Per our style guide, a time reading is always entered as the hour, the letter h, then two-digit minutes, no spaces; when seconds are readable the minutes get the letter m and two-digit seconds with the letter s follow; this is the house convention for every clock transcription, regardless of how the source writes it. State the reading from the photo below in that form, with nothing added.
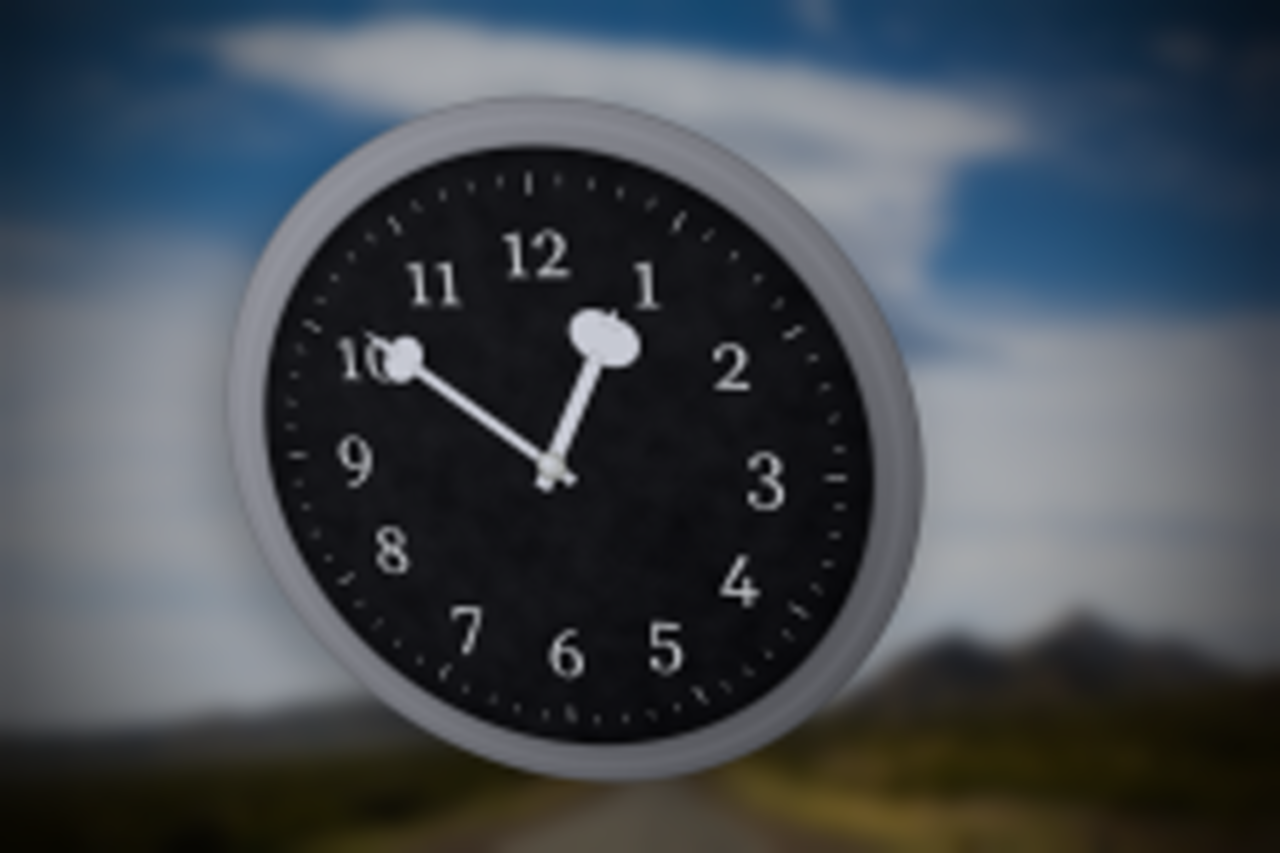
12h51
